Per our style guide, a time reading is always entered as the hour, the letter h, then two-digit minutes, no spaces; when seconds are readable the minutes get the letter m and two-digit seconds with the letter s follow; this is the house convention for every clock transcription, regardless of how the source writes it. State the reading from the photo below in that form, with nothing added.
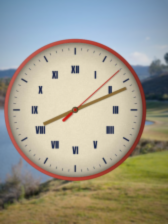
8h11m08s
